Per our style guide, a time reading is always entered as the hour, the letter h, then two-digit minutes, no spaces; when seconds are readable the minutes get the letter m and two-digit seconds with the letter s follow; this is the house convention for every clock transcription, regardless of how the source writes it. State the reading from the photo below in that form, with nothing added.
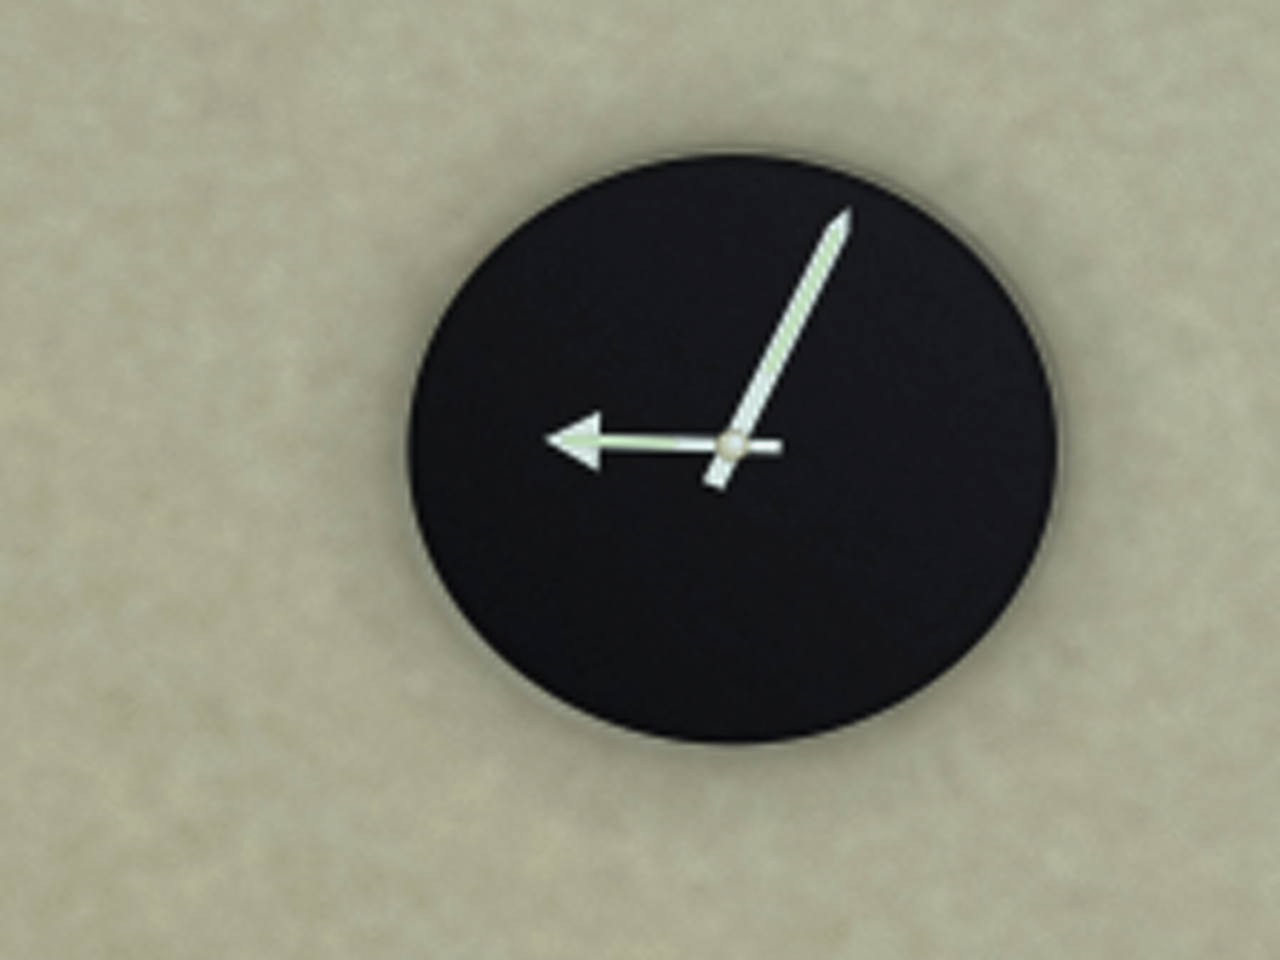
9h04
